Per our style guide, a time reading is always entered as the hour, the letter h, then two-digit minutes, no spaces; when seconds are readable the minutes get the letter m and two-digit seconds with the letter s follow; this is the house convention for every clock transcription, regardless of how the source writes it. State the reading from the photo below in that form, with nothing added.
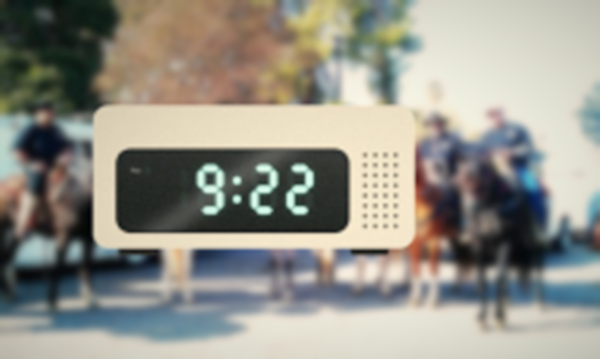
9h22
